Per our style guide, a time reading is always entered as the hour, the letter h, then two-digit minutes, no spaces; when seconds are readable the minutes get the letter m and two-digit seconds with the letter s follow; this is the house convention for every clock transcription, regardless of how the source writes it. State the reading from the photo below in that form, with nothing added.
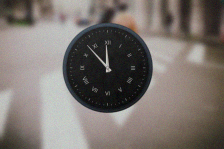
11h53
